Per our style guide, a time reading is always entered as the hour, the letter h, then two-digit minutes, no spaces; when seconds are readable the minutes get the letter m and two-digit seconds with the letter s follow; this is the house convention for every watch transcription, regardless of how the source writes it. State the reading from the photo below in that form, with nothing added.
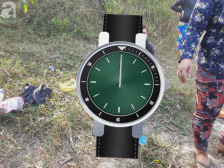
12h00
